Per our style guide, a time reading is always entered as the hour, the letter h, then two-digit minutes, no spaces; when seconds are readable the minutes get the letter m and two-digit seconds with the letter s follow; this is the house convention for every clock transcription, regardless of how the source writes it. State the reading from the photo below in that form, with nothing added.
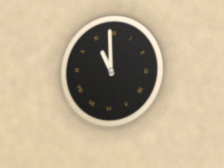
10h59
